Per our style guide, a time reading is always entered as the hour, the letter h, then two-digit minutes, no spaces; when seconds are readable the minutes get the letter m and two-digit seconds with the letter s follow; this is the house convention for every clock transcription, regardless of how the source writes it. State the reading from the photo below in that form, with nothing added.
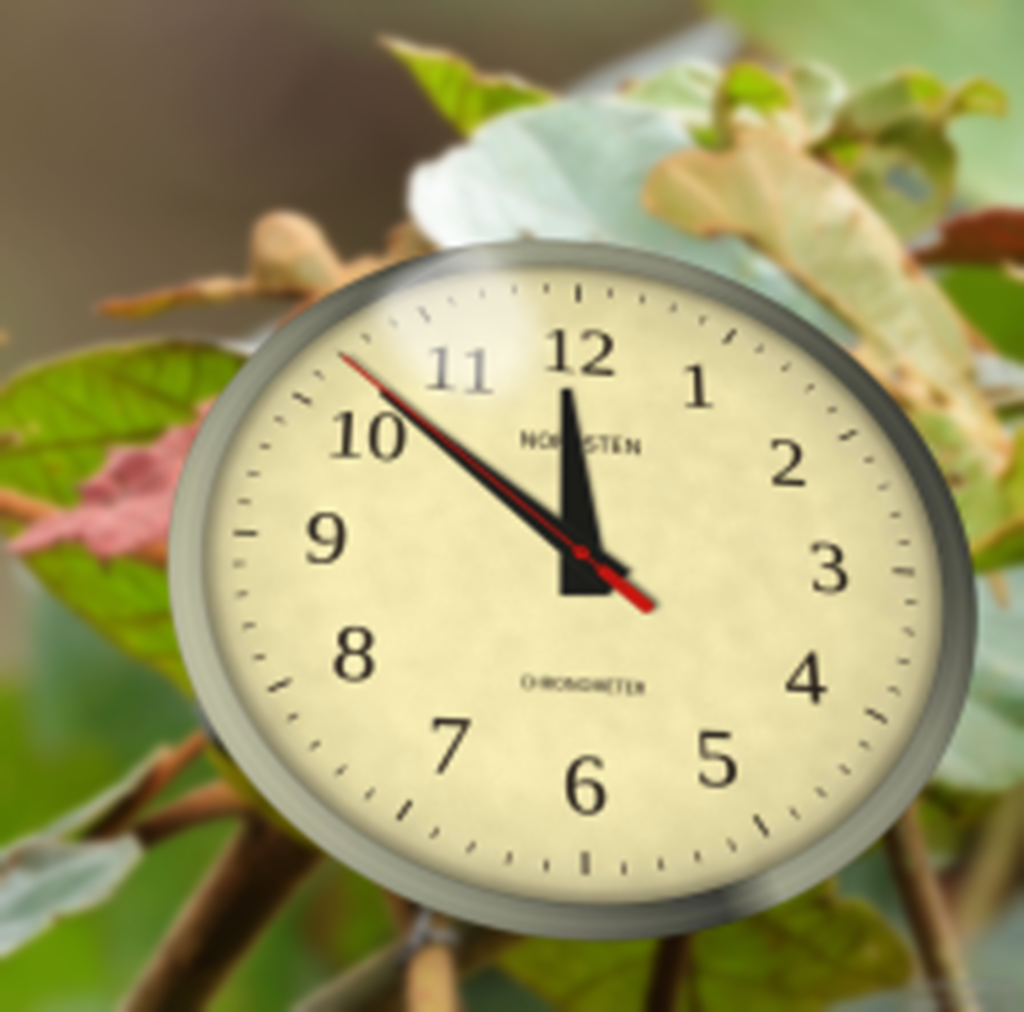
11h51m52s
